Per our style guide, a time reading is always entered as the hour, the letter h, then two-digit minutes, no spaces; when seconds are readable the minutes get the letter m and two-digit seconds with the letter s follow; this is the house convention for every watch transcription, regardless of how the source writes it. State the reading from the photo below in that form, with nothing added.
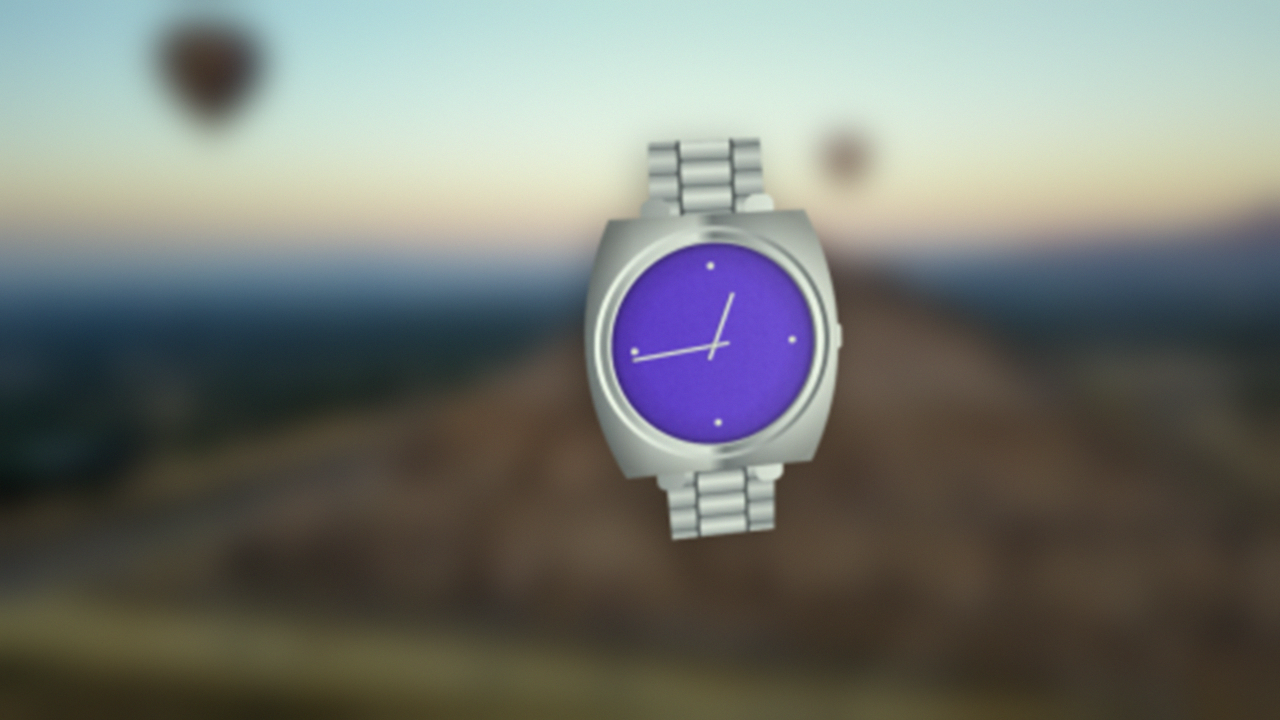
12h44
